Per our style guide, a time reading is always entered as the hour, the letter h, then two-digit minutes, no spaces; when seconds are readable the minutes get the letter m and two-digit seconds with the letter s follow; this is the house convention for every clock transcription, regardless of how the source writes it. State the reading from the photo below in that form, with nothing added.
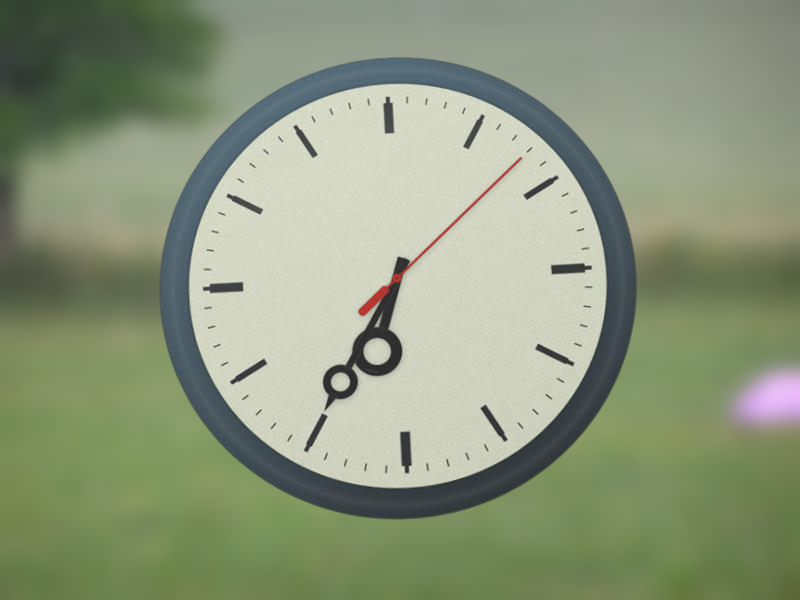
6h35m08s
